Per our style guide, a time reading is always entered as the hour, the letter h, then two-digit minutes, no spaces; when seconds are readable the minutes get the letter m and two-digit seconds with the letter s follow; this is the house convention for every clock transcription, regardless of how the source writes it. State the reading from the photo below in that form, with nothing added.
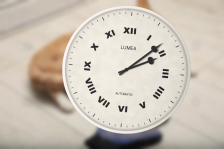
2h08
